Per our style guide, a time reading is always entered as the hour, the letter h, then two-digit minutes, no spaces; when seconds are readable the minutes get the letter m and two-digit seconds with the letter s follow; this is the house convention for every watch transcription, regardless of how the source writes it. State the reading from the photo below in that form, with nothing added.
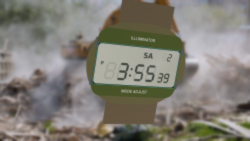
3h55m39s
